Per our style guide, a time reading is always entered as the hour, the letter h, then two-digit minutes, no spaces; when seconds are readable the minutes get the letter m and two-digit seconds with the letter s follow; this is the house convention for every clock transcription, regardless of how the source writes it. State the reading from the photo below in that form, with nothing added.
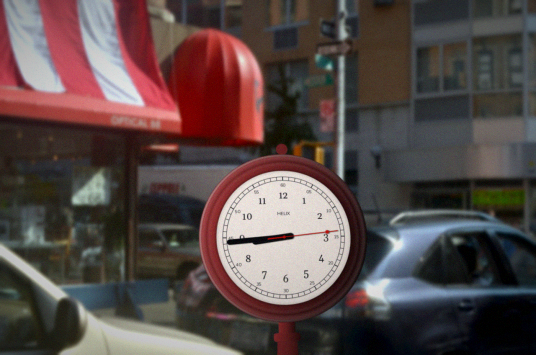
8h44m14s
